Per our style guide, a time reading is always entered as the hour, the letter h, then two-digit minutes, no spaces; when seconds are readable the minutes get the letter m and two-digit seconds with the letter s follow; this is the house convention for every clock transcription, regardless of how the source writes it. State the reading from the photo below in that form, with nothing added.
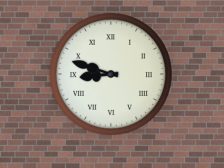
8h48
